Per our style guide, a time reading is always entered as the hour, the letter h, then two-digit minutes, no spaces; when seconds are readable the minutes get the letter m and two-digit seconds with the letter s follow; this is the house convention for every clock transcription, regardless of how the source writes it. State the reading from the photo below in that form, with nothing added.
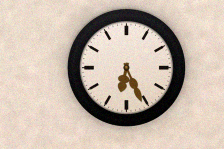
6h26
